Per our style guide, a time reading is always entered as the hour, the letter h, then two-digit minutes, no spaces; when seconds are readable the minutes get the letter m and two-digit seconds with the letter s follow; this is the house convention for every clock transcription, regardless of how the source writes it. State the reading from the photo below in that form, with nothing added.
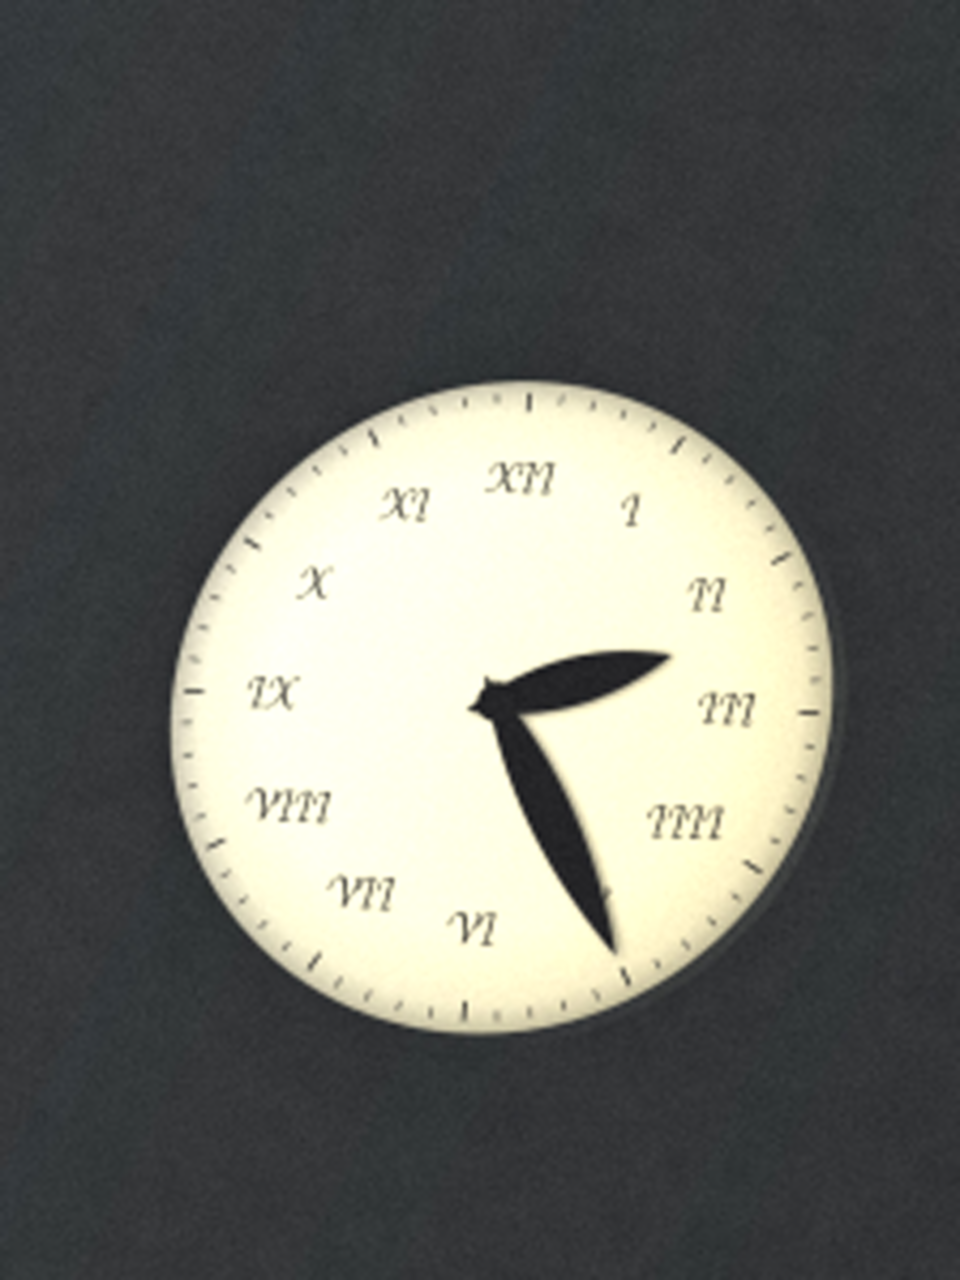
2h25
